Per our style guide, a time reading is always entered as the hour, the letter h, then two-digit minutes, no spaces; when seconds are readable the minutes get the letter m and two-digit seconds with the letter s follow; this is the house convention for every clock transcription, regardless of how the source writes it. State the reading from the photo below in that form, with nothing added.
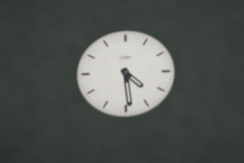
4h29
